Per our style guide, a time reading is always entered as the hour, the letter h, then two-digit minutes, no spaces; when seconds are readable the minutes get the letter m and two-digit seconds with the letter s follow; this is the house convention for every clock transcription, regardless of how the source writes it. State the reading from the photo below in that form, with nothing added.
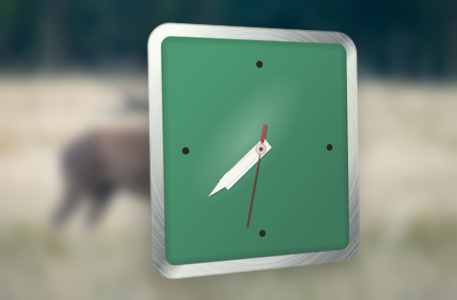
7h38m32s
